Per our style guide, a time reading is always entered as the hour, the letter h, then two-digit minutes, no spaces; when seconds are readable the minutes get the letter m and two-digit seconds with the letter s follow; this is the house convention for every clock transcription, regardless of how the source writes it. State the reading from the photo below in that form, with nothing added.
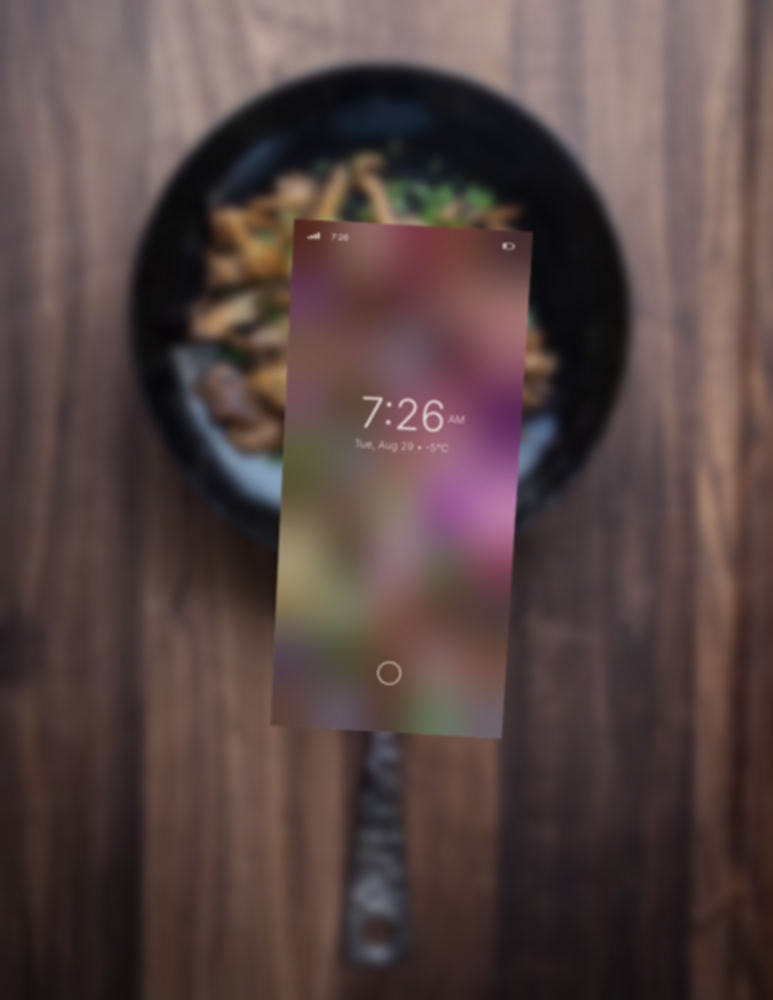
7h26
